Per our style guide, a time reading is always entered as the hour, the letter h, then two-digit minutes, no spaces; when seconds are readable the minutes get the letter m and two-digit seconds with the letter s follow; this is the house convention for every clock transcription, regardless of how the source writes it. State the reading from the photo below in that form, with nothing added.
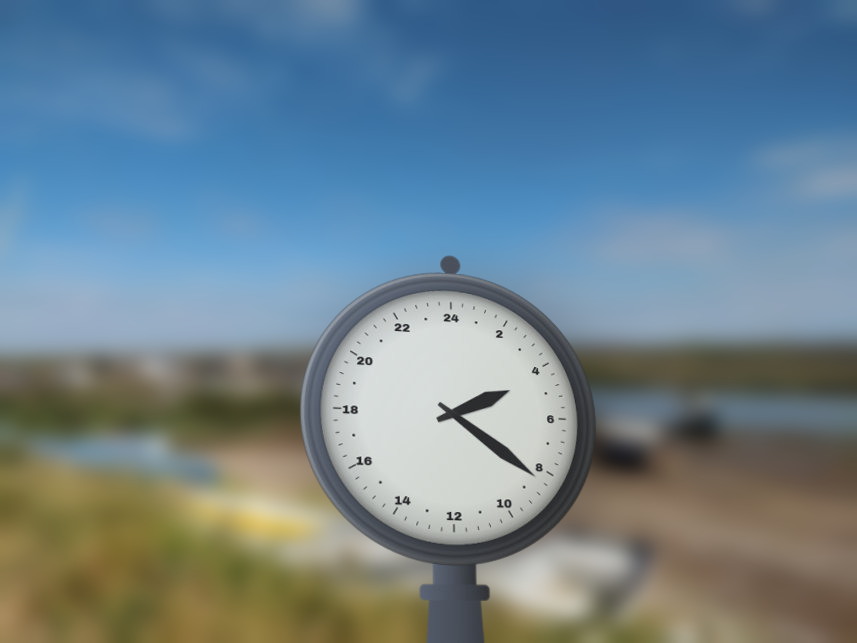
4h21
